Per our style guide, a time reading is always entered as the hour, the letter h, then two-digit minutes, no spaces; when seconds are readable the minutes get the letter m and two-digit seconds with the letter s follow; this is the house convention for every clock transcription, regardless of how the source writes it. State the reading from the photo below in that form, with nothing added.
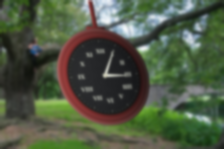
3h05
